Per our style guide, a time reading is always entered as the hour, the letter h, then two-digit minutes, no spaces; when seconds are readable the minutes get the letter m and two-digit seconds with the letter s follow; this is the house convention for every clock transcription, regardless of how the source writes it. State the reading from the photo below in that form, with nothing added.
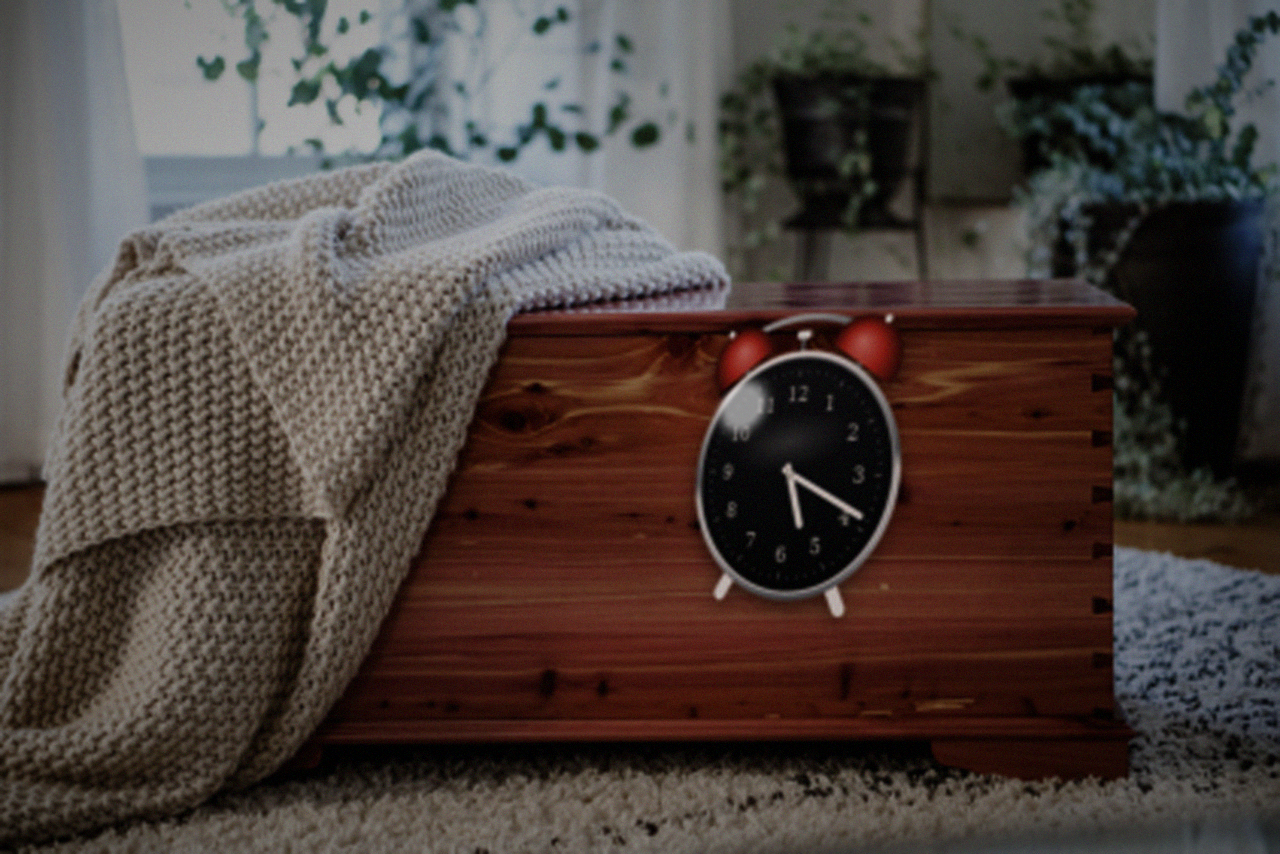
5h19
